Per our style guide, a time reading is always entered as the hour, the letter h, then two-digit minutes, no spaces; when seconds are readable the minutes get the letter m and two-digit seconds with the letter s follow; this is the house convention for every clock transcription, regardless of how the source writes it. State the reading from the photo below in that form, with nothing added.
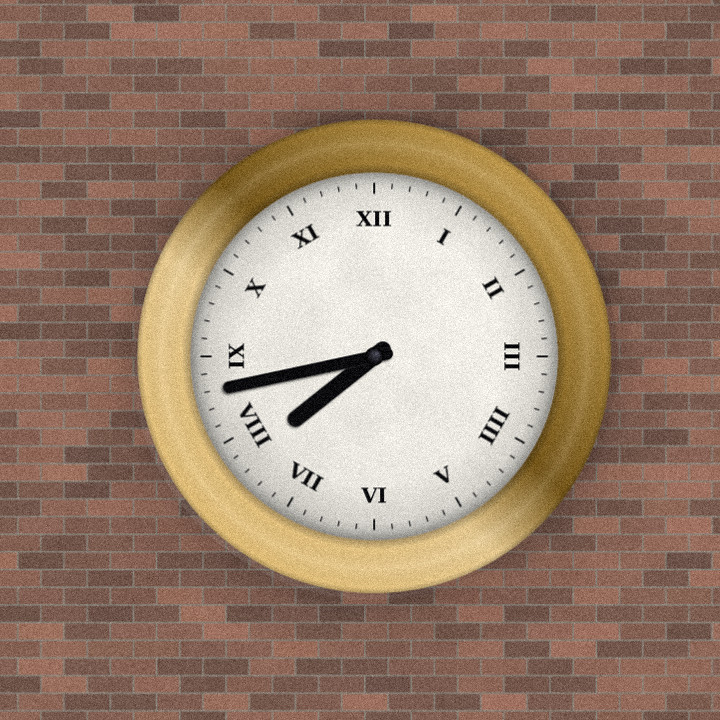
7h43
